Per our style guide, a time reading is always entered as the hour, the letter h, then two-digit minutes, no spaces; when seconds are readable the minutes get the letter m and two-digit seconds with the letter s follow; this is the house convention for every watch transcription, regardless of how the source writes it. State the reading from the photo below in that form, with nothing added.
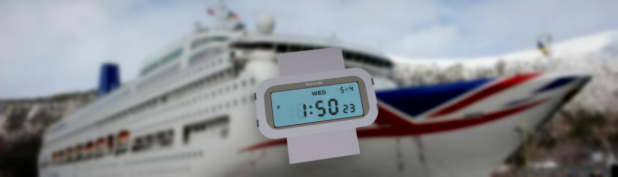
1h50
